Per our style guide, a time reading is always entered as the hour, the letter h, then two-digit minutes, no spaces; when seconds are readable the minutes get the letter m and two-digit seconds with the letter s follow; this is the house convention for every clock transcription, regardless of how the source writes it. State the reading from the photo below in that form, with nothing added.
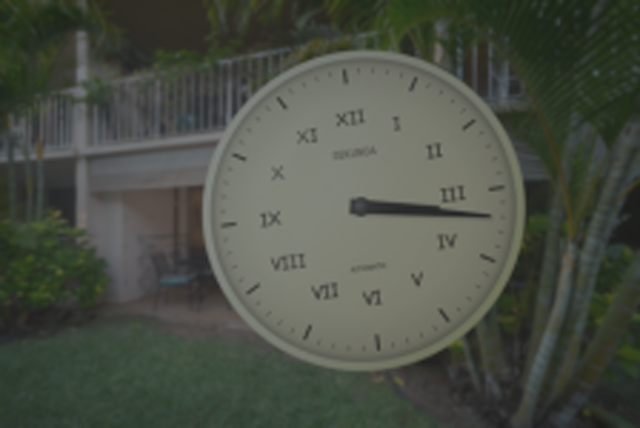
3h17
